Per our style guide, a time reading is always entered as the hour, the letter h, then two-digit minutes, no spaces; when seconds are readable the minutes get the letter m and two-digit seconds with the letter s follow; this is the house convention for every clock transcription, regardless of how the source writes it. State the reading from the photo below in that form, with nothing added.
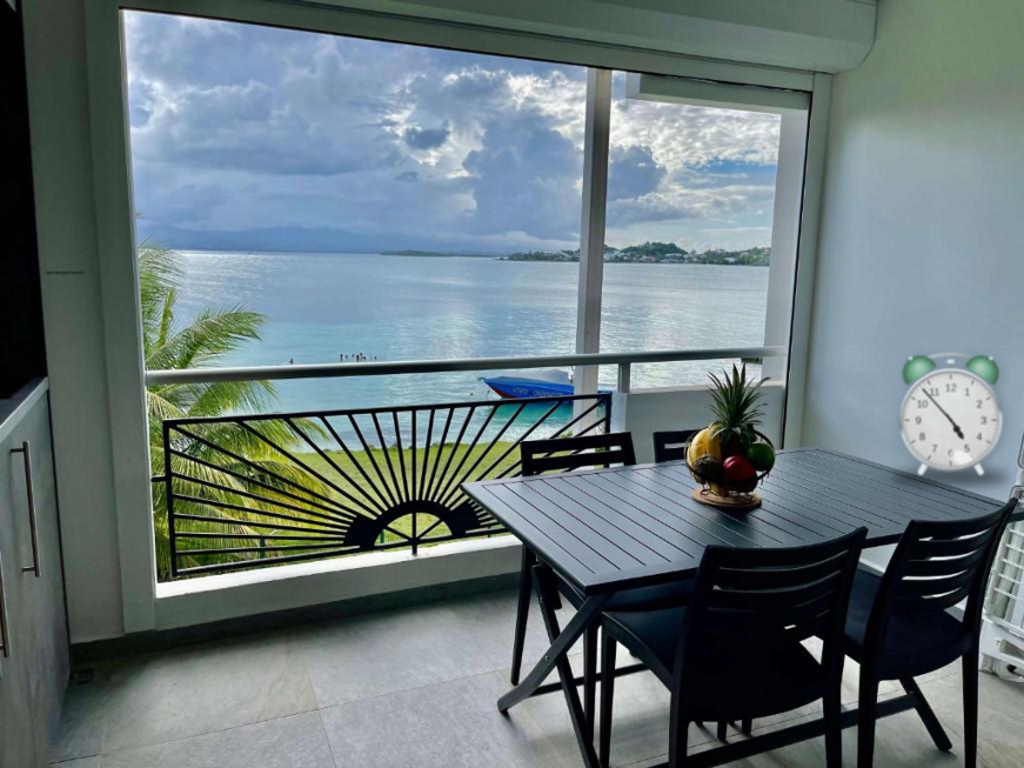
4h53
